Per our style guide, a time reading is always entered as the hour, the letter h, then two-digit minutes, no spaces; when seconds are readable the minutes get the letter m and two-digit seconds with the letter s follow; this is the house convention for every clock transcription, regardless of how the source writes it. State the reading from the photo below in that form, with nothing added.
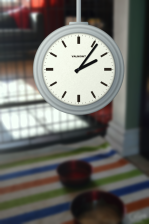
2h06
